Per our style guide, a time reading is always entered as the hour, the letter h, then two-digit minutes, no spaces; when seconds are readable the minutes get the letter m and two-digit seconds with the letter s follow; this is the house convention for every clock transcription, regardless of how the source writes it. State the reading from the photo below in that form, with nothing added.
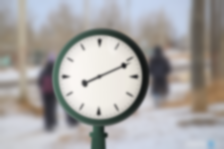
8h11
